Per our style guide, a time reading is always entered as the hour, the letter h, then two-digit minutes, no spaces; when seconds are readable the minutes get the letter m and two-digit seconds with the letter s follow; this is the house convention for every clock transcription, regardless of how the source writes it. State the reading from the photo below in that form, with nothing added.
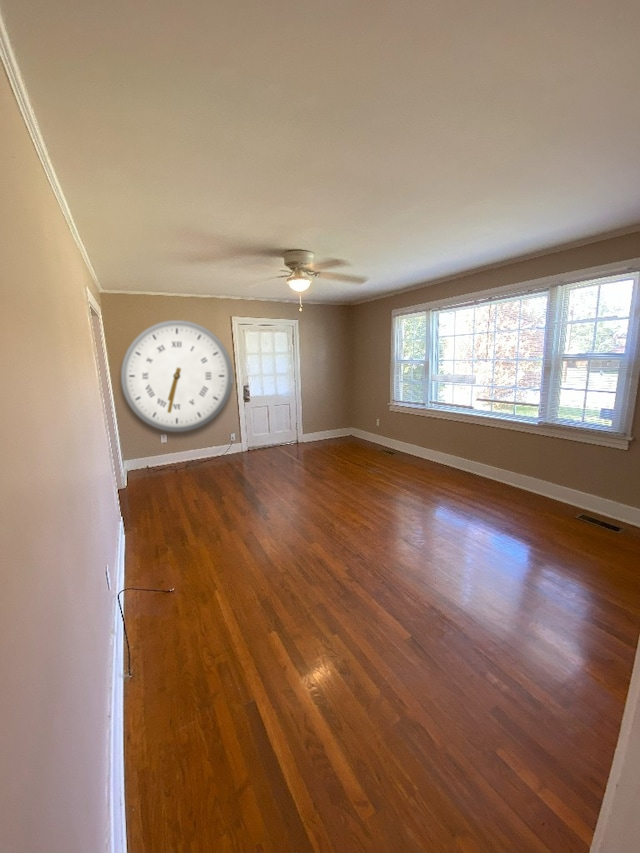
6h32
